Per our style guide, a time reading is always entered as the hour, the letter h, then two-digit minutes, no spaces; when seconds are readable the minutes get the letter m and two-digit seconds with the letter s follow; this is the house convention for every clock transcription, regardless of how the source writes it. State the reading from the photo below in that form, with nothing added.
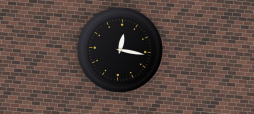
12h16
